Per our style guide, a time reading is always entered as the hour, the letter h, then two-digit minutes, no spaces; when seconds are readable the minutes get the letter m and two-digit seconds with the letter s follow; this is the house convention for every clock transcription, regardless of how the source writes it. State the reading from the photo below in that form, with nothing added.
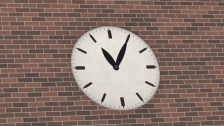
11h05
